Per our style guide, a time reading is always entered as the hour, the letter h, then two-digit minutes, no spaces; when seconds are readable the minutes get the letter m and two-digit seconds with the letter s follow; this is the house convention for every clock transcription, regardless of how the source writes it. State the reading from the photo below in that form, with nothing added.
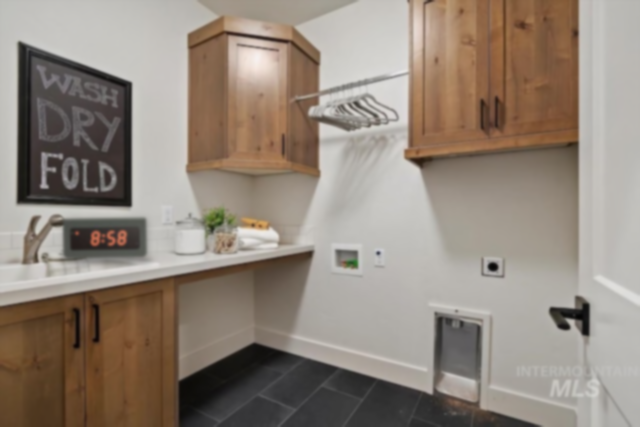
8h58
